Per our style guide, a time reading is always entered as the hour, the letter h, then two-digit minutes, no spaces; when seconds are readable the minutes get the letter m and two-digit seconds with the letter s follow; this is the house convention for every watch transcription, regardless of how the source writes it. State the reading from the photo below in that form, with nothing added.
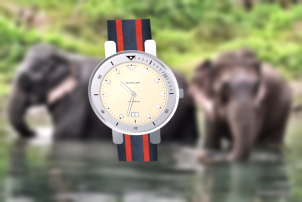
10h33
